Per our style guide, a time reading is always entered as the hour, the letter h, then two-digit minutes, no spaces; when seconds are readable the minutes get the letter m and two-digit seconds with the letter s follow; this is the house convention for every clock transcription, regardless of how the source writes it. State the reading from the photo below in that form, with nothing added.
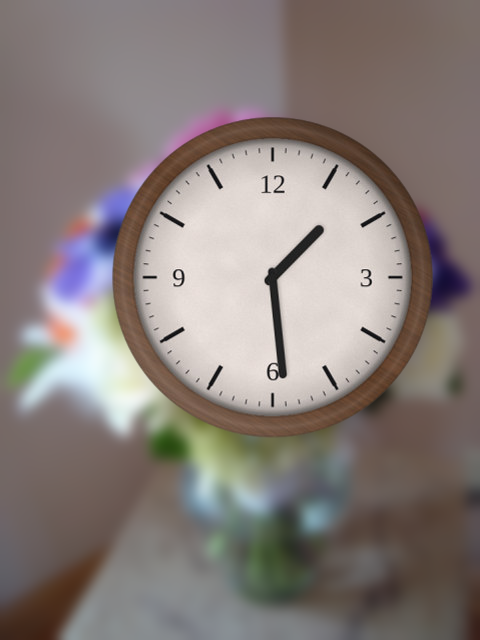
1h29
